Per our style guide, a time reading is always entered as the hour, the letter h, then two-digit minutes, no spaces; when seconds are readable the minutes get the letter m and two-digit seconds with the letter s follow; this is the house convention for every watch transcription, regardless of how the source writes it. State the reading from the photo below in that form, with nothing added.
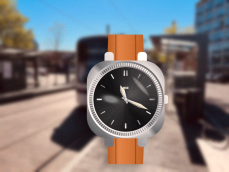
11h19
